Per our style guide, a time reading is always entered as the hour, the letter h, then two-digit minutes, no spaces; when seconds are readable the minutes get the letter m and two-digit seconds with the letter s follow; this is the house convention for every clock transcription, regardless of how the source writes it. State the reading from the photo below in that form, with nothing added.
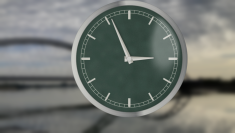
2h56
